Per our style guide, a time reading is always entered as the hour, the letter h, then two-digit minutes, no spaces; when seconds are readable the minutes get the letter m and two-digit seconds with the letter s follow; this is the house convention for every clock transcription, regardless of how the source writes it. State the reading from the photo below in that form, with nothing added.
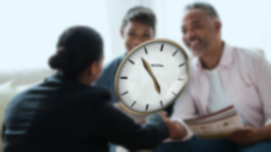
4h53
